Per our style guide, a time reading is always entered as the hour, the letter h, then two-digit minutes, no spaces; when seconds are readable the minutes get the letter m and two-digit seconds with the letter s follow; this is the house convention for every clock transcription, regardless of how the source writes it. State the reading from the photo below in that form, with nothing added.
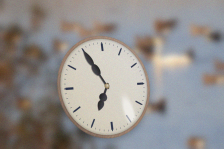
6h55
